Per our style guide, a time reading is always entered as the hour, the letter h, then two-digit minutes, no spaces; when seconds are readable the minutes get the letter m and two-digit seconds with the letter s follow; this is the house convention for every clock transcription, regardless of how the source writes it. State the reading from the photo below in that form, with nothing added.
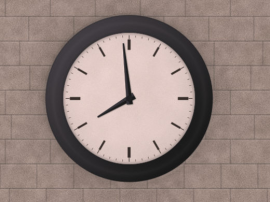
7h59
